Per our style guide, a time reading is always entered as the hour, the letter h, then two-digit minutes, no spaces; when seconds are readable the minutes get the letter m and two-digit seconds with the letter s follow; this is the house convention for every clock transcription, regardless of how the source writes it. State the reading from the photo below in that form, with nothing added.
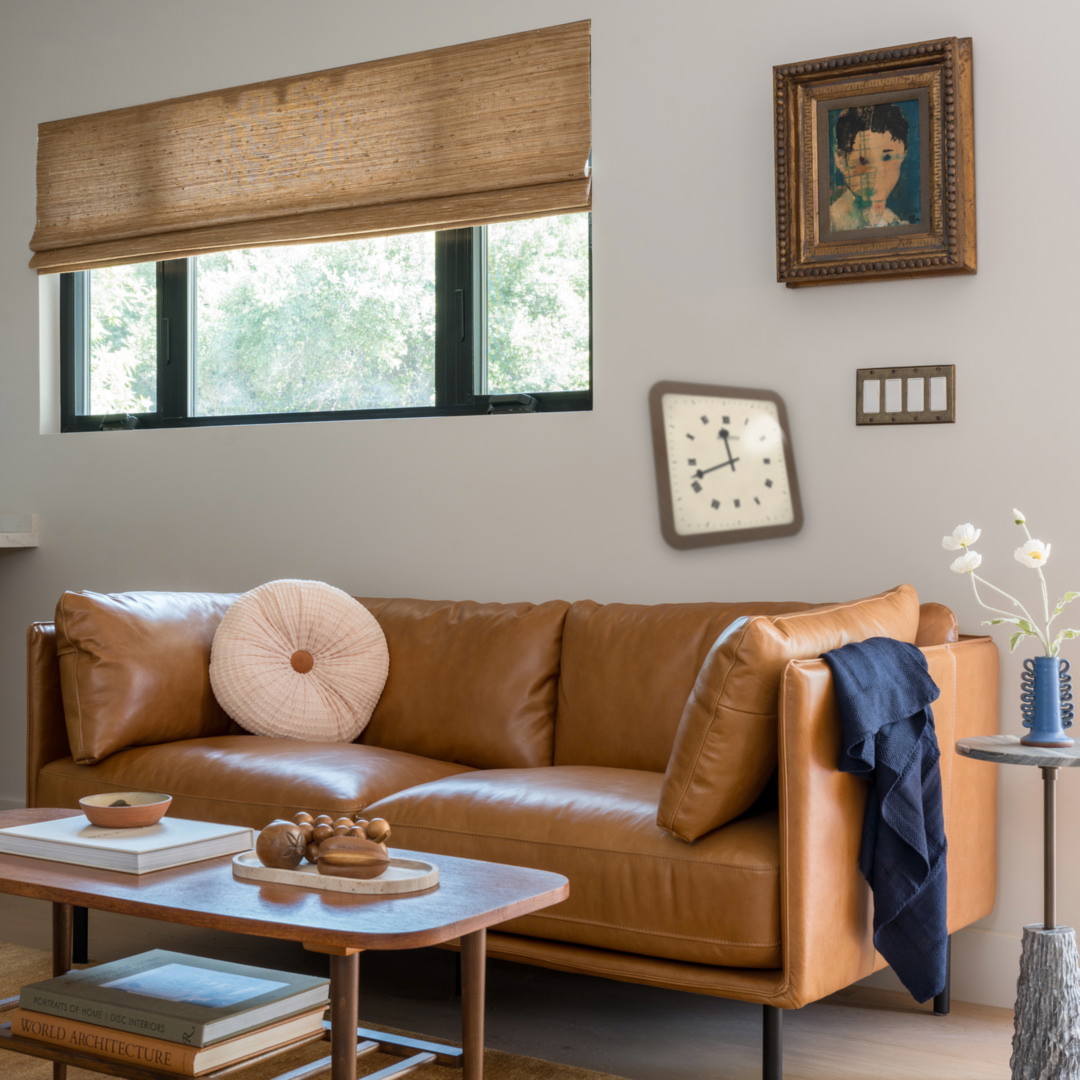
11h42
